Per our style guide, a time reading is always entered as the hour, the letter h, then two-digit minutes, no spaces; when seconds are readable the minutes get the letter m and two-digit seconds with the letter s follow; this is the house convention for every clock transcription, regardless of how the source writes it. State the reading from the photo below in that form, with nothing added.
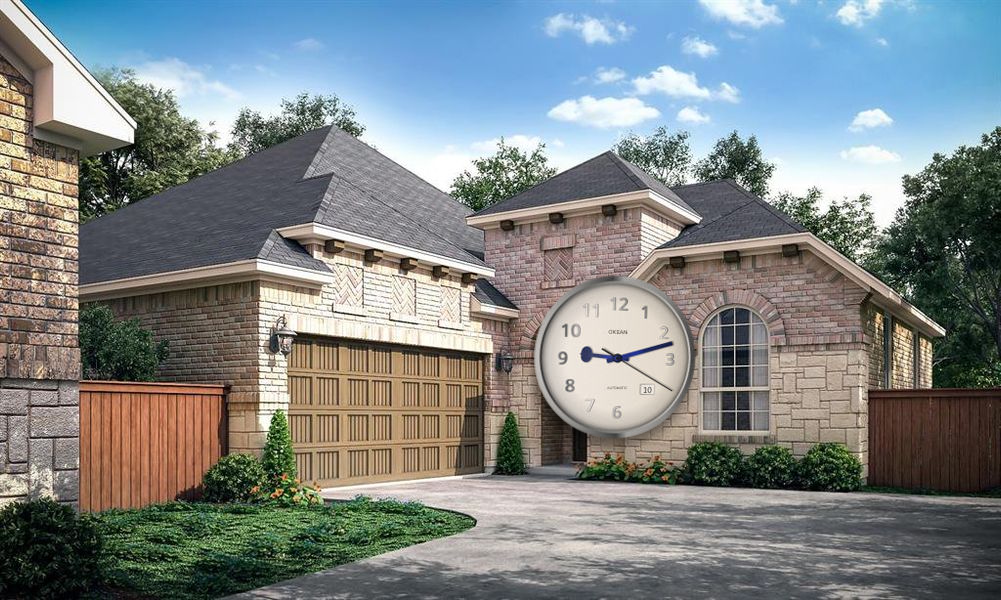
9h12m20s
